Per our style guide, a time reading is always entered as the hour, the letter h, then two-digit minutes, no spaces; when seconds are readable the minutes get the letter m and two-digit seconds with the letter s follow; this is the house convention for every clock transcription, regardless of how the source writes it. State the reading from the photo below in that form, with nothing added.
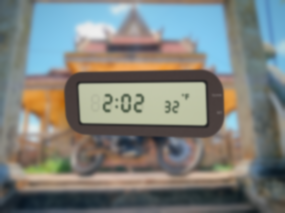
2h02
